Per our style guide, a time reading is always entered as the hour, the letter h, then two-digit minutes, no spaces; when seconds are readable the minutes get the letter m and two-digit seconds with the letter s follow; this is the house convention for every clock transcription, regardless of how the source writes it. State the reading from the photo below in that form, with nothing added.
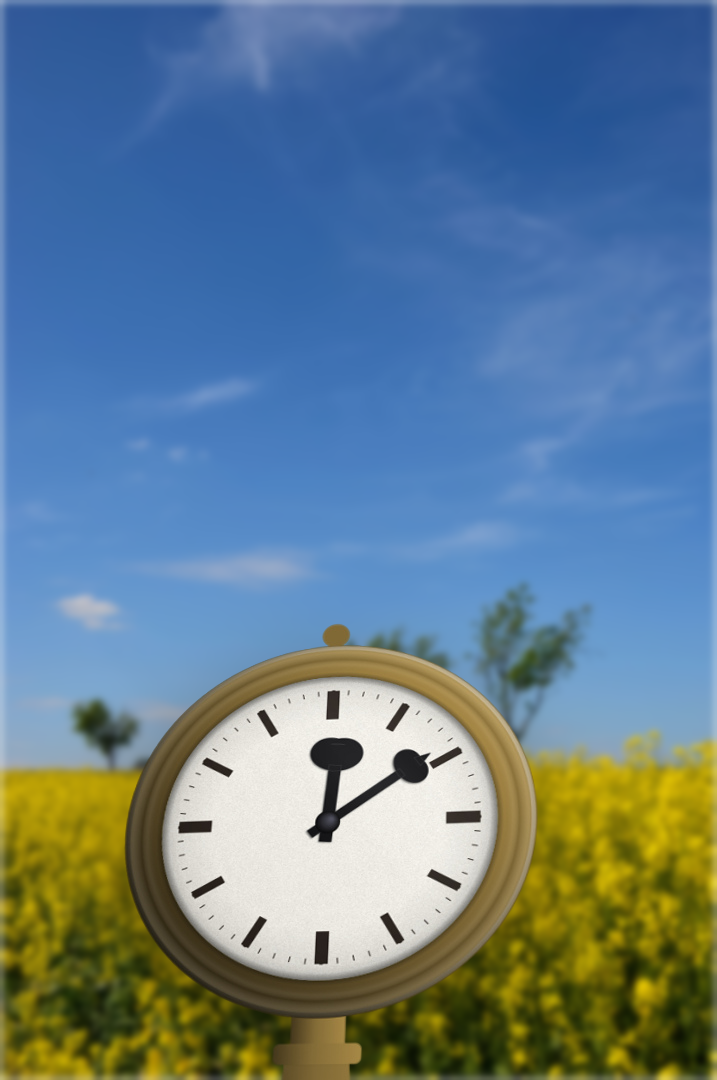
12h09
